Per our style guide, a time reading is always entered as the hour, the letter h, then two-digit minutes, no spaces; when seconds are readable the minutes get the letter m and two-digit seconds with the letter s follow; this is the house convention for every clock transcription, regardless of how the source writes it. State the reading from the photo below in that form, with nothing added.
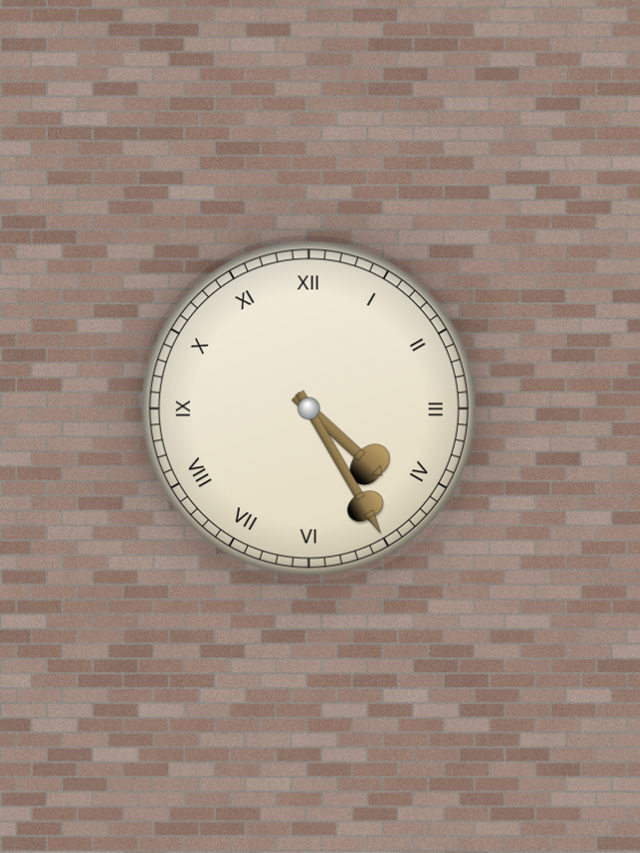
4h25
